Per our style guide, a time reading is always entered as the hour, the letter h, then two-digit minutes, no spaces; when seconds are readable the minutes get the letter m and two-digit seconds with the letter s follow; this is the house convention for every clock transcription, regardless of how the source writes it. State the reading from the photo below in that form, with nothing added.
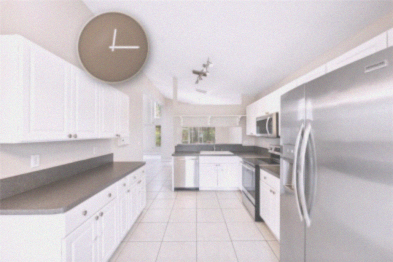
12h15
